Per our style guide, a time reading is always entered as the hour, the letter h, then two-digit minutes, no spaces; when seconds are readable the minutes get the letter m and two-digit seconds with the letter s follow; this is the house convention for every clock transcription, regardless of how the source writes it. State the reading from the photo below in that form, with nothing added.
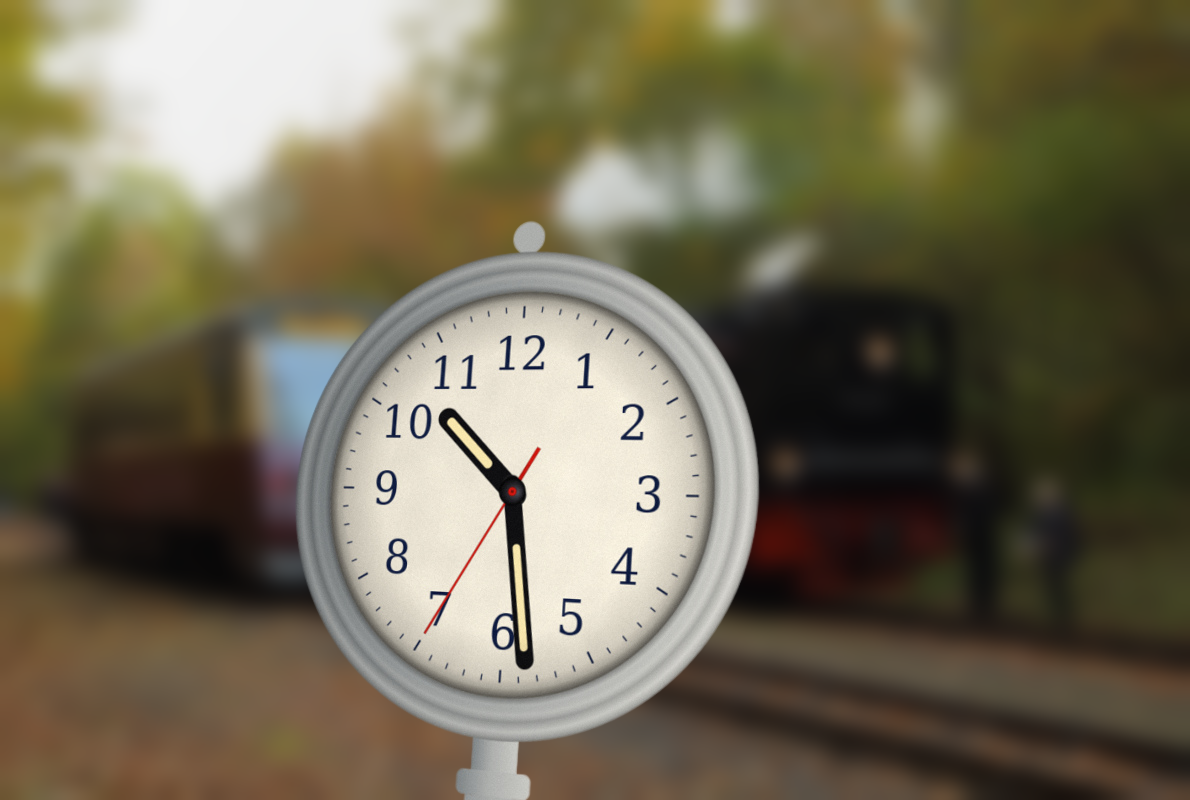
10h28m35s
